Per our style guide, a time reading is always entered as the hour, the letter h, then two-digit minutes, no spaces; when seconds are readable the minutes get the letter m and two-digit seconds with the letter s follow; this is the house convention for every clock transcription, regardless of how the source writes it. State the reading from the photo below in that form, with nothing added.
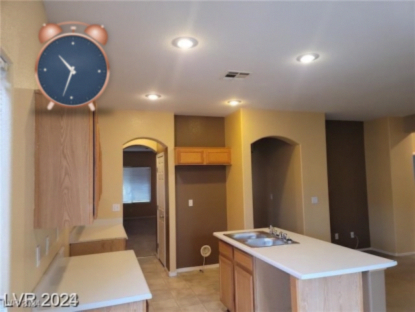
10h33
